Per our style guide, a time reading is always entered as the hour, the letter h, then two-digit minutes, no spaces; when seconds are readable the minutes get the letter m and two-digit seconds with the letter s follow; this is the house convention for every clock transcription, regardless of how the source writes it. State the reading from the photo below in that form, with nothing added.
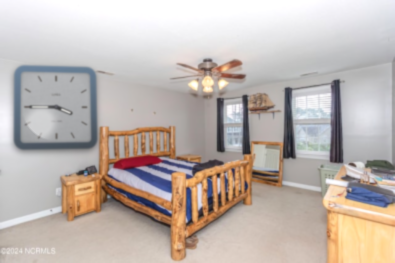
3h45
